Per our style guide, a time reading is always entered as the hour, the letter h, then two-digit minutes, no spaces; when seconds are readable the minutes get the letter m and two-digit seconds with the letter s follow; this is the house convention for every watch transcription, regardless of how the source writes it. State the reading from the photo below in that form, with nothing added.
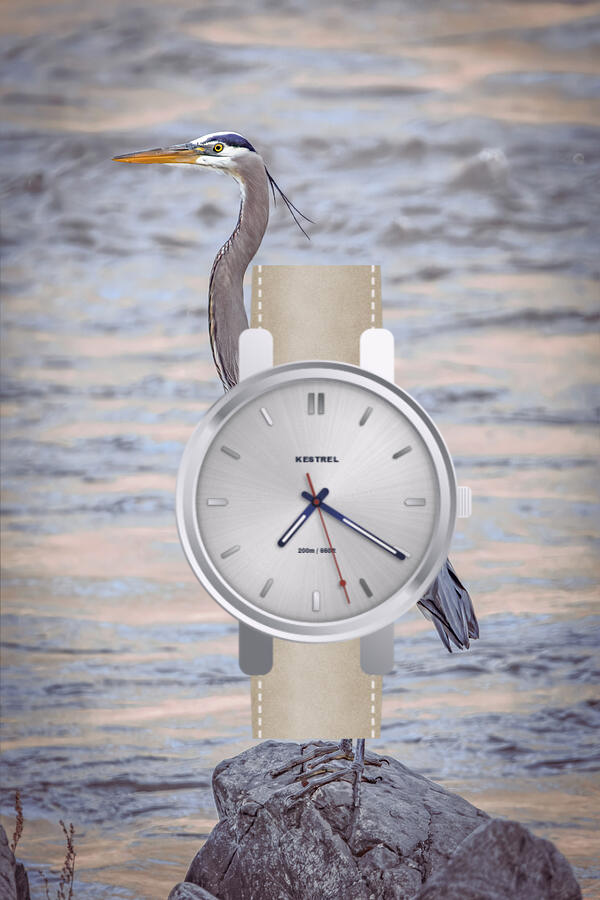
7h20m27s
